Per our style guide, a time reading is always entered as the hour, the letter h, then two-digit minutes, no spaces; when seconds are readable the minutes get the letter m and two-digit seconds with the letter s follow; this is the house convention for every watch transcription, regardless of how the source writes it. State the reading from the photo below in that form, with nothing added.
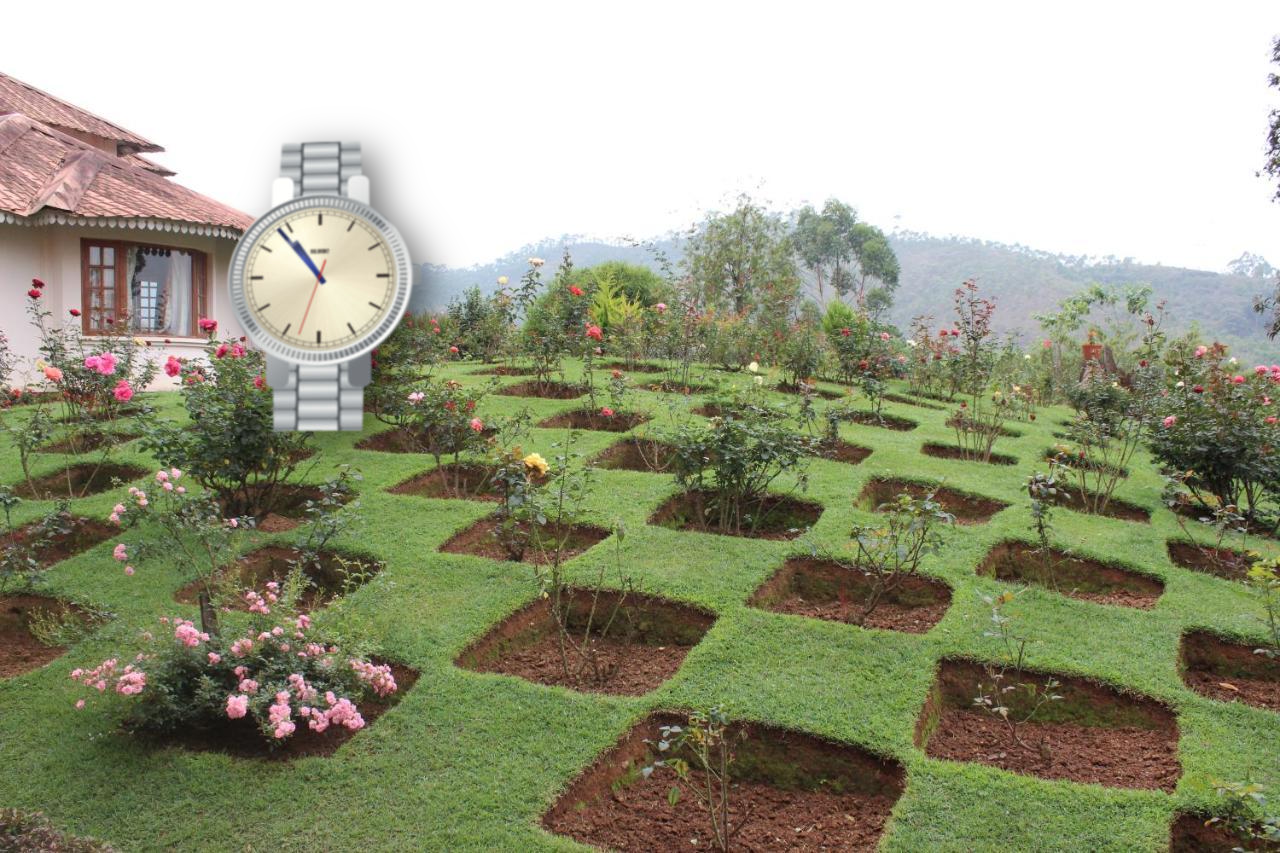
10h53m33s
